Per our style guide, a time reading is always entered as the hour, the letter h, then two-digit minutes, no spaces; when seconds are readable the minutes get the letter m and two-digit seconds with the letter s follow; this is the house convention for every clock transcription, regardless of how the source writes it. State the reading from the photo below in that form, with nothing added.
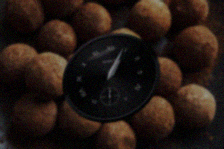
1h04
